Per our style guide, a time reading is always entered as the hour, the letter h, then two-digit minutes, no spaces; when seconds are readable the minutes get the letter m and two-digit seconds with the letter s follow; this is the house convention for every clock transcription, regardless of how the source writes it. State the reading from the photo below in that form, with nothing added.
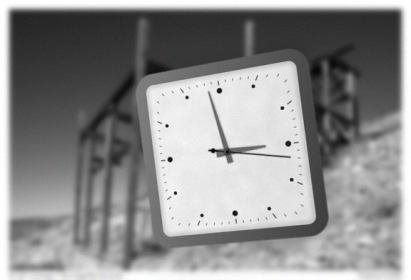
2h58m17s
